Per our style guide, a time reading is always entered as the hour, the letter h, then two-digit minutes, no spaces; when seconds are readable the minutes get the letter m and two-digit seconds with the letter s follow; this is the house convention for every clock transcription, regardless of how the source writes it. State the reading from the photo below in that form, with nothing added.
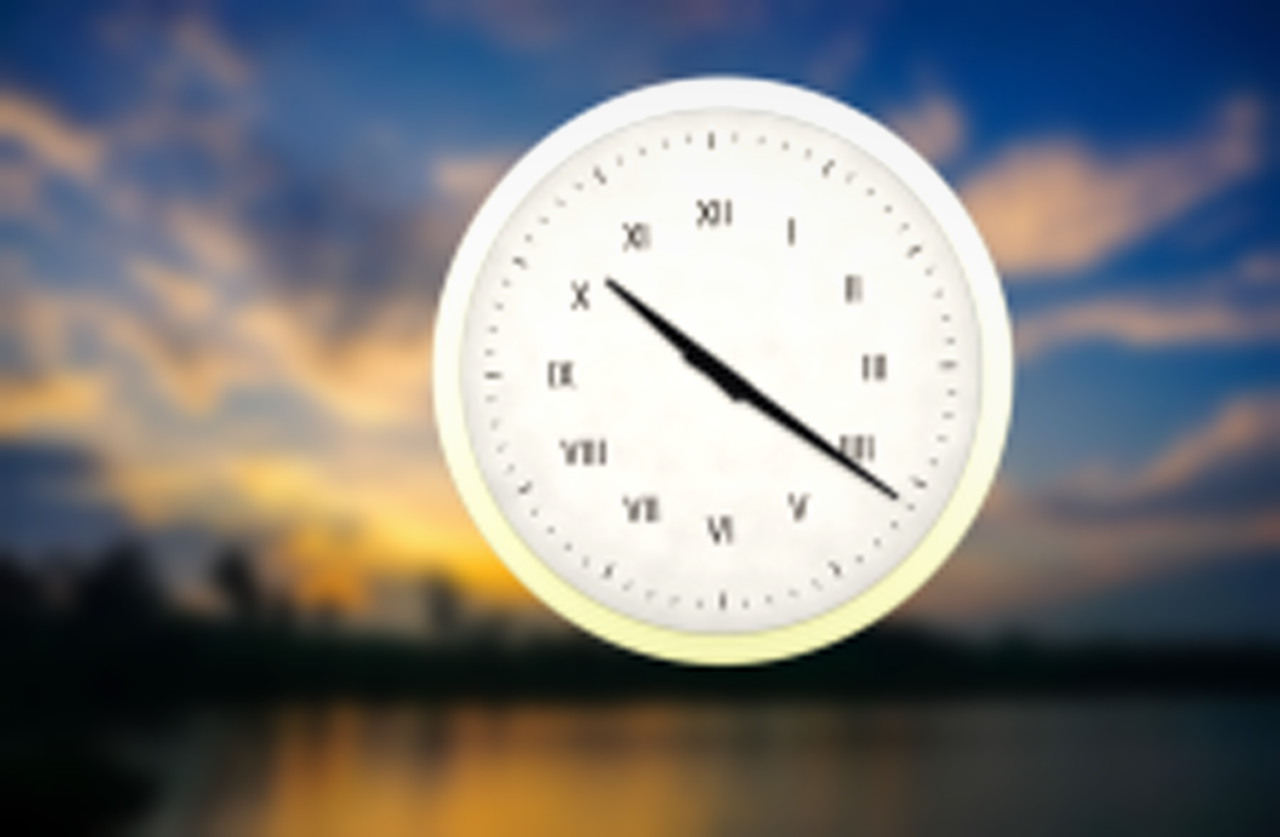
10h21
